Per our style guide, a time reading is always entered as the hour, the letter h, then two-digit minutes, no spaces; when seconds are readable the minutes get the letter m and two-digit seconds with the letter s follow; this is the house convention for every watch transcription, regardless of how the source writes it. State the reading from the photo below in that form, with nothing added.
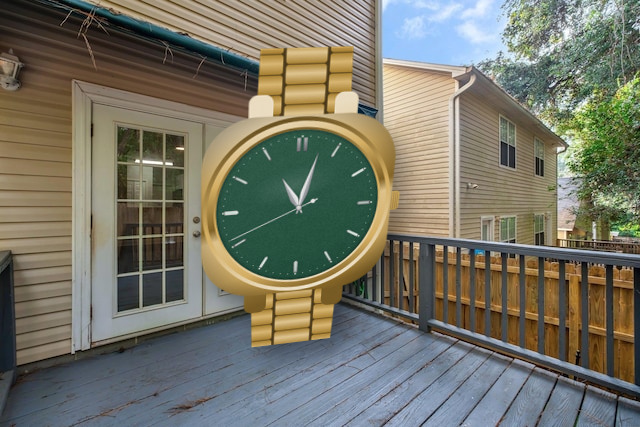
11h02m41s
